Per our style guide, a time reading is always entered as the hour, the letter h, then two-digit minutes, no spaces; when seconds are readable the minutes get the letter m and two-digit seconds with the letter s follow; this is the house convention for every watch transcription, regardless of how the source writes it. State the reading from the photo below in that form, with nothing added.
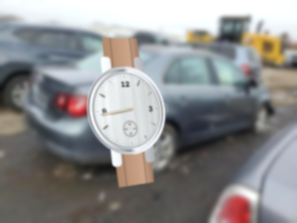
8h44
